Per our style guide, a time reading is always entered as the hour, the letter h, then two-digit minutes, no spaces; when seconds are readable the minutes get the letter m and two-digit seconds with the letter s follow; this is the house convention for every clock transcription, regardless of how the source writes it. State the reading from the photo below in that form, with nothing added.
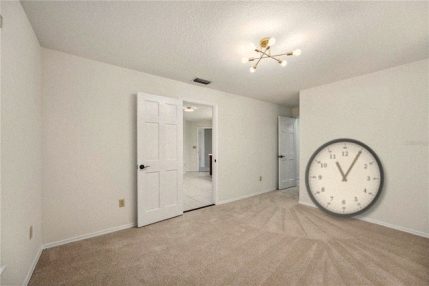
11h05
